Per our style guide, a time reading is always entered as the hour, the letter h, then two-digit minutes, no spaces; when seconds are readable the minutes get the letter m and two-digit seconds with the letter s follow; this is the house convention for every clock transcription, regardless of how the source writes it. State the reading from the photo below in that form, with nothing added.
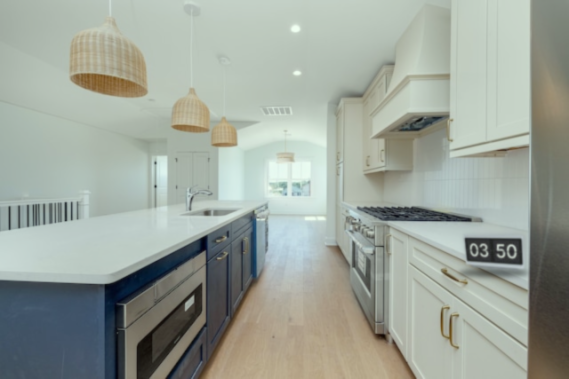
3h50
